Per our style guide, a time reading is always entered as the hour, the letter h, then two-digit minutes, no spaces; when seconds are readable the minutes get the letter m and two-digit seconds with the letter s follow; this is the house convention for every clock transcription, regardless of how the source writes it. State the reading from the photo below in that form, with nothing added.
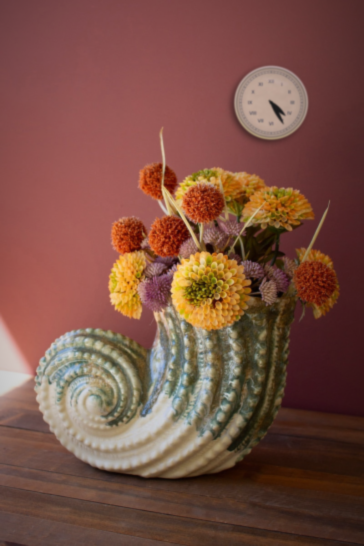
4h25
